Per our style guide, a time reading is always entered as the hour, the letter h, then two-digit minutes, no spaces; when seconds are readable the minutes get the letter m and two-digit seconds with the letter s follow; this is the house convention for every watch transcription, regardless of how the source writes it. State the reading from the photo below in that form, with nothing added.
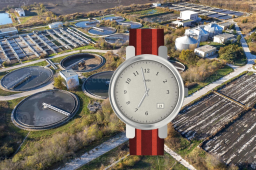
6h58
